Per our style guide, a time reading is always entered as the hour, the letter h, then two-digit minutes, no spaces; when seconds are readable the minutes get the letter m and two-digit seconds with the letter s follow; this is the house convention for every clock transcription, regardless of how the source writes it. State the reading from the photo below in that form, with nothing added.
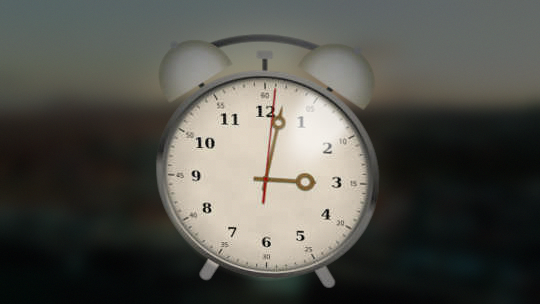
3h02m01s
